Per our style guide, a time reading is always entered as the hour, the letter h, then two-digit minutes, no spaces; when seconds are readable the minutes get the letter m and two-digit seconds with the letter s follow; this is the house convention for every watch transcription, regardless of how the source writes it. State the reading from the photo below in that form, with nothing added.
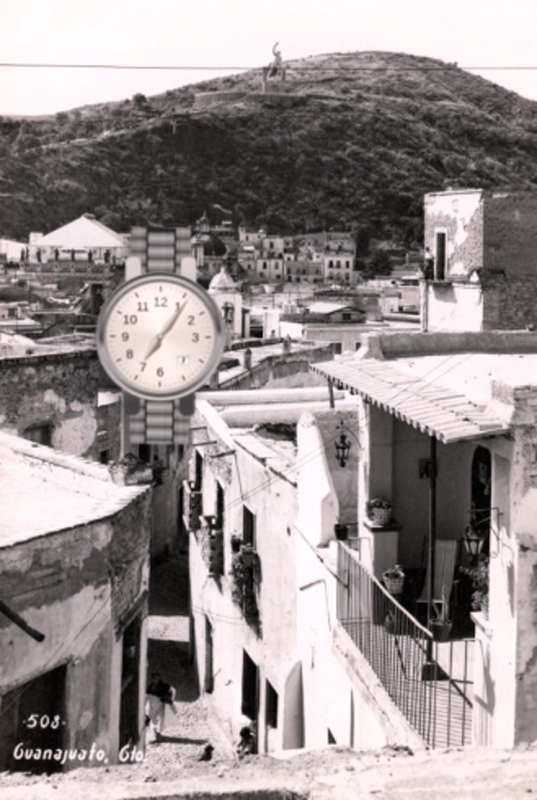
7h06
